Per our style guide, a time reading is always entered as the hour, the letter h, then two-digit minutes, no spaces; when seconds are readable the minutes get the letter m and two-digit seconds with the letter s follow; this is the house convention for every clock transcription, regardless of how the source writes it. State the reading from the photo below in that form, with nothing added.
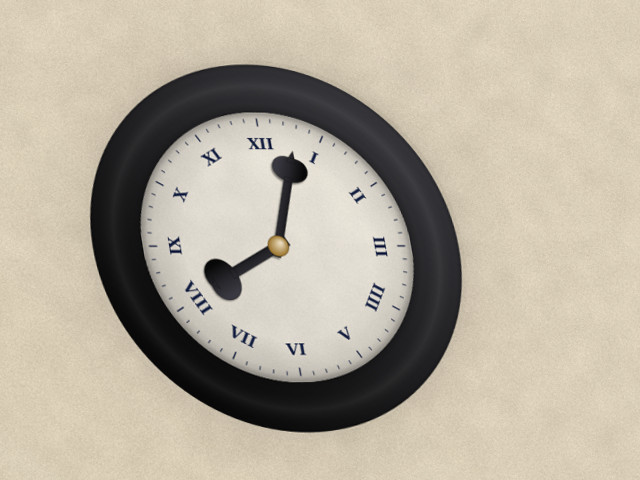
8h03
